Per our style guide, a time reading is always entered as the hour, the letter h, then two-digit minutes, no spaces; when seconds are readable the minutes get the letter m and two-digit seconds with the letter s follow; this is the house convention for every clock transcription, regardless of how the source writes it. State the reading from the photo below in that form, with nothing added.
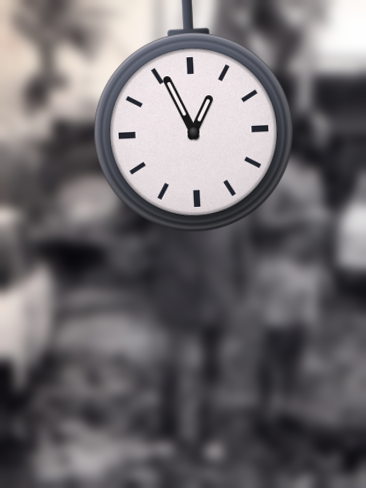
12h56
